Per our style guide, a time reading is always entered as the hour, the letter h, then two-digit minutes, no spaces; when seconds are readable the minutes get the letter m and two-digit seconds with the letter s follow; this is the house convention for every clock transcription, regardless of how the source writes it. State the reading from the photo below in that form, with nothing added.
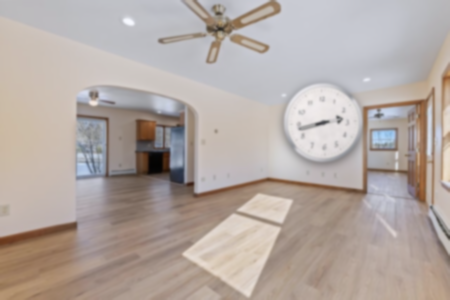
2h43
